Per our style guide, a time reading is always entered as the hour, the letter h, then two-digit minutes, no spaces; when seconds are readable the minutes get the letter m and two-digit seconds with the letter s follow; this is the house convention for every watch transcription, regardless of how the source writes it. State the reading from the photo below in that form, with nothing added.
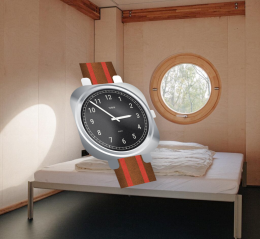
2h53
